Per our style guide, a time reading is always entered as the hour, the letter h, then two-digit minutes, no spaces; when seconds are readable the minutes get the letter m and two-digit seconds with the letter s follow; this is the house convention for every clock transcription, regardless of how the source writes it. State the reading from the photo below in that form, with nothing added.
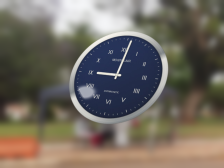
9h01
